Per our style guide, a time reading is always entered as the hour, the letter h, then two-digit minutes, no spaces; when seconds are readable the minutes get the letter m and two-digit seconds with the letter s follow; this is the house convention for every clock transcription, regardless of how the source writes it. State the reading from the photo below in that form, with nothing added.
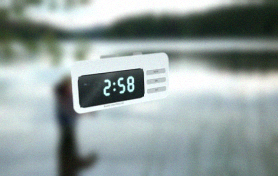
2h58
